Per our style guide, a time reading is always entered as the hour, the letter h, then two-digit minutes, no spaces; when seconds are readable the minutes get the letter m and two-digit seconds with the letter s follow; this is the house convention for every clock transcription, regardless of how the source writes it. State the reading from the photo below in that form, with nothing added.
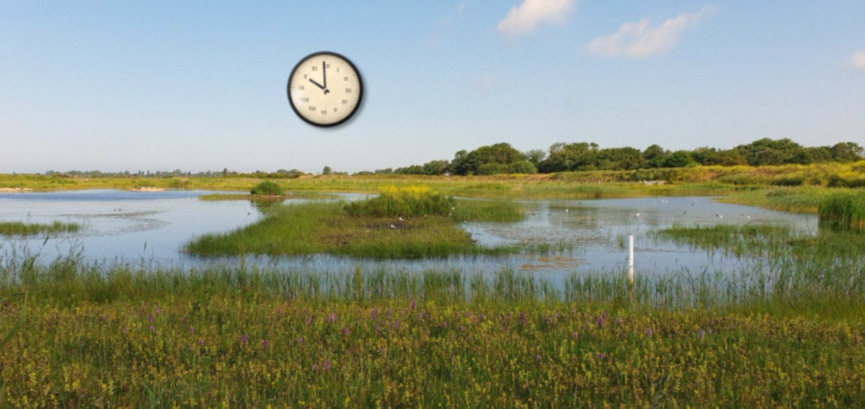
9h59
